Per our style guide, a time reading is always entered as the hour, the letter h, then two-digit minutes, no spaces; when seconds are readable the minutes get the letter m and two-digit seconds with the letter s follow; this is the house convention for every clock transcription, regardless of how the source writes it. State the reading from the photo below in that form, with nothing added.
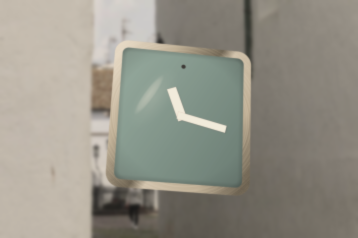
11h17
